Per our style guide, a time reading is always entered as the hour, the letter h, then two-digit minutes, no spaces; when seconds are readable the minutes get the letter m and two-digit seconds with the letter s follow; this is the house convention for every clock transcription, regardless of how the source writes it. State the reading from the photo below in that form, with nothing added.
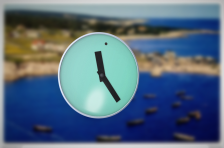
11h23
